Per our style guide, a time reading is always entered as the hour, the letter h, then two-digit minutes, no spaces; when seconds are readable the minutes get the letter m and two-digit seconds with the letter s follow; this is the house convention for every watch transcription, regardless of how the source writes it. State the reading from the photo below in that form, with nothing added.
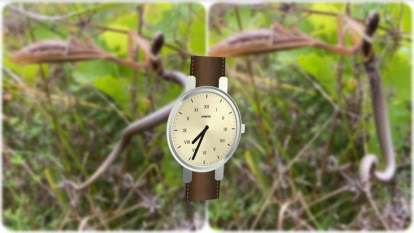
7h34
